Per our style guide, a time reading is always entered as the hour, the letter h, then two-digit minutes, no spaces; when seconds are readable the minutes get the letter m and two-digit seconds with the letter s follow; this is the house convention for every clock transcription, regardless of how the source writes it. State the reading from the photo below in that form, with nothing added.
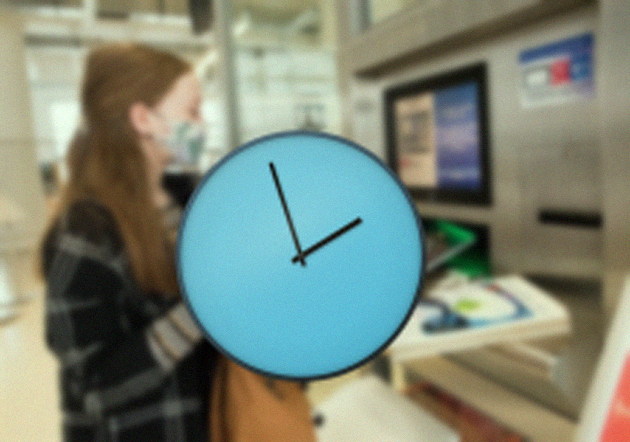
1h57
